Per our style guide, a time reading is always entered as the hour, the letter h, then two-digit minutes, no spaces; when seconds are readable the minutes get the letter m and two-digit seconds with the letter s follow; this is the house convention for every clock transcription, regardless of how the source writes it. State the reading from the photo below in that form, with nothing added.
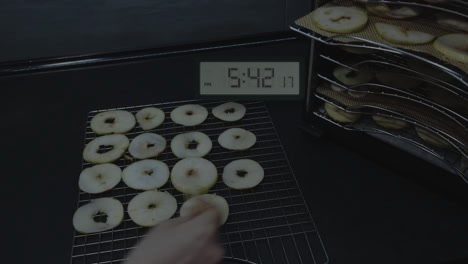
5h42m17s
